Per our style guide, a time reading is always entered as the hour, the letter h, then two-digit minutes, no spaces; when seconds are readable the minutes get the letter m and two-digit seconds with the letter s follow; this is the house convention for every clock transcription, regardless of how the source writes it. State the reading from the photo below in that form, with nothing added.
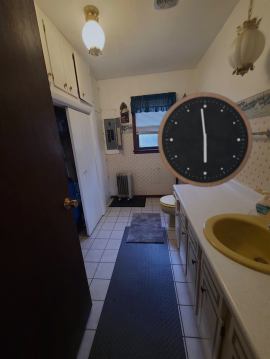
5h59
